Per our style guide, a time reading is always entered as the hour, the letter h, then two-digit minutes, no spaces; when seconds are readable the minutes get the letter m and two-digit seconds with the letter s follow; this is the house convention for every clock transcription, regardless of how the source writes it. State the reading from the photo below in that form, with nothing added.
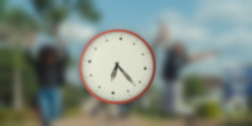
6h22
